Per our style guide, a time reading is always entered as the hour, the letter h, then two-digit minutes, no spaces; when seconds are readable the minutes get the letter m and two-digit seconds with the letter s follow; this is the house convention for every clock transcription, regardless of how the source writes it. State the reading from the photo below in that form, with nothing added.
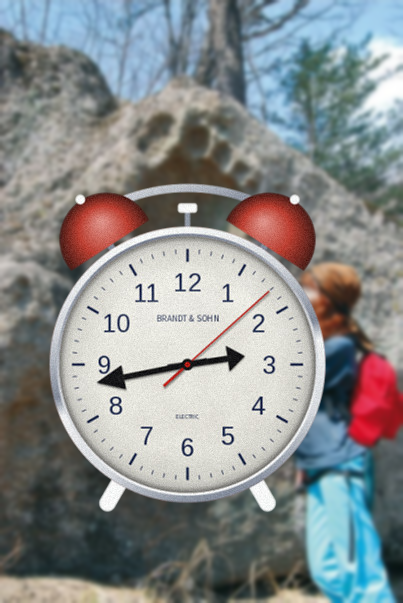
2h43m08s
